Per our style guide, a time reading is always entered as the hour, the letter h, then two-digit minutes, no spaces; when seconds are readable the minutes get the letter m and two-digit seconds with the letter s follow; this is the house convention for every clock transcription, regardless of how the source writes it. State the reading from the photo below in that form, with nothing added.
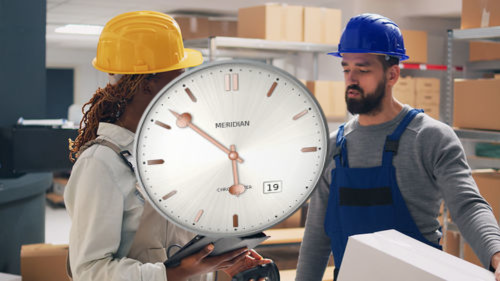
5h52
